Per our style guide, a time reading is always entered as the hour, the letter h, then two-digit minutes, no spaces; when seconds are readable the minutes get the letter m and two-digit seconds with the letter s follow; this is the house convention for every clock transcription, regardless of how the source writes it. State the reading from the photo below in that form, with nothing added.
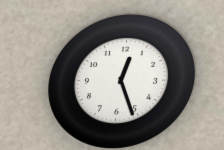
12h26
